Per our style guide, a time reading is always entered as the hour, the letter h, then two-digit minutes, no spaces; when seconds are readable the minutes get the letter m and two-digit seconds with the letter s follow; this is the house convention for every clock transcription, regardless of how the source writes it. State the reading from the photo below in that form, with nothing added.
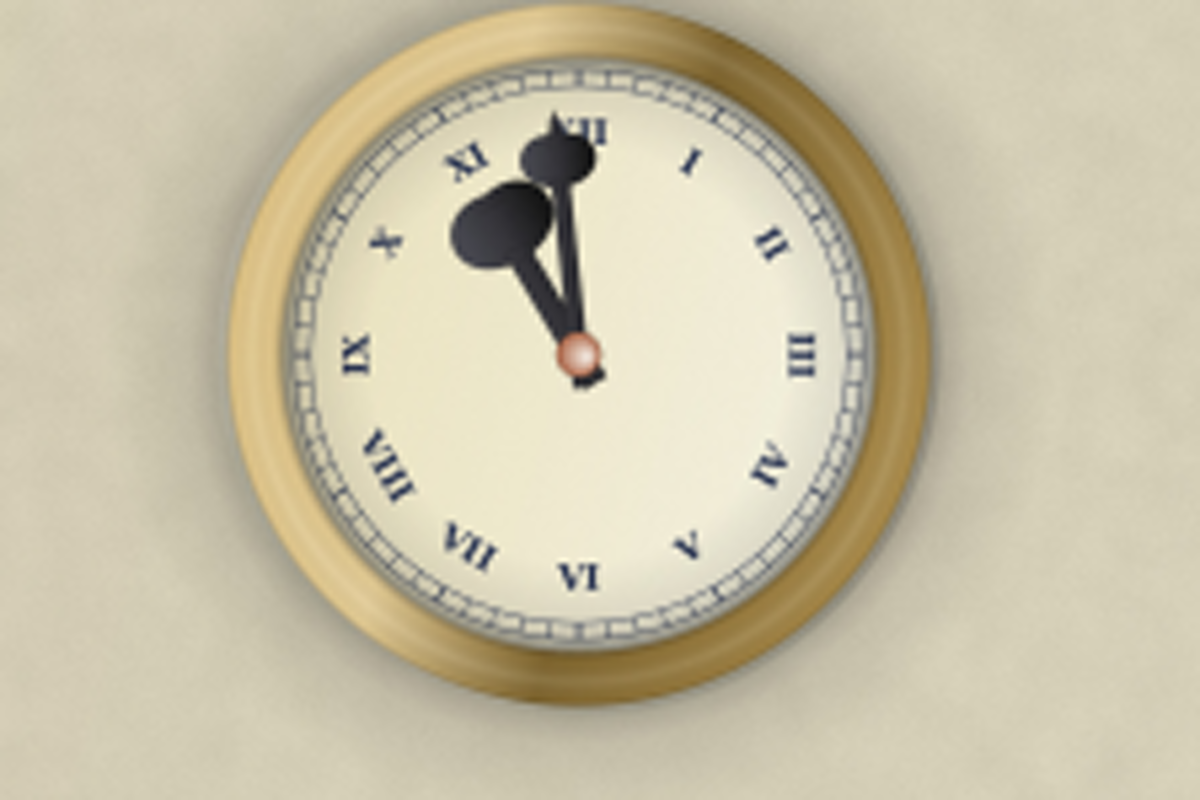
10h59
